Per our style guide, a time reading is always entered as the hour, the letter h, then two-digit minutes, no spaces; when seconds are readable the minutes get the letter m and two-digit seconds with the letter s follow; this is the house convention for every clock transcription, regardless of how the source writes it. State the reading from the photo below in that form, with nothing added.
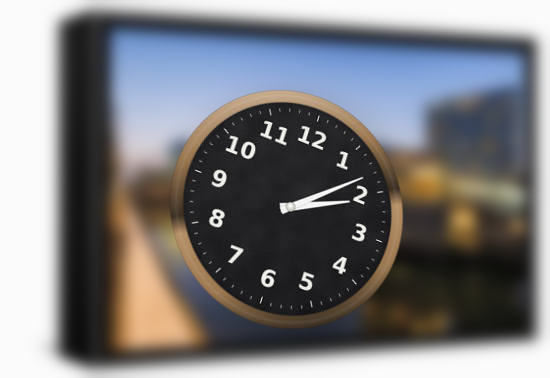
2h08
